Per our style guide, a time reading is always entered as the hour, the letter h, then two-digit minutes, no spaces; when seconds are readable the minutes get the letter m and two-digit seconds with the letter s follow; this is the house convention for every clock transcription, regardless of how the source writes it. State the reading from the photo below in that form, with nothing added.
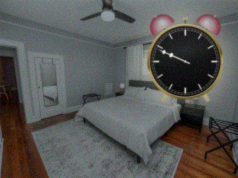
9h49
